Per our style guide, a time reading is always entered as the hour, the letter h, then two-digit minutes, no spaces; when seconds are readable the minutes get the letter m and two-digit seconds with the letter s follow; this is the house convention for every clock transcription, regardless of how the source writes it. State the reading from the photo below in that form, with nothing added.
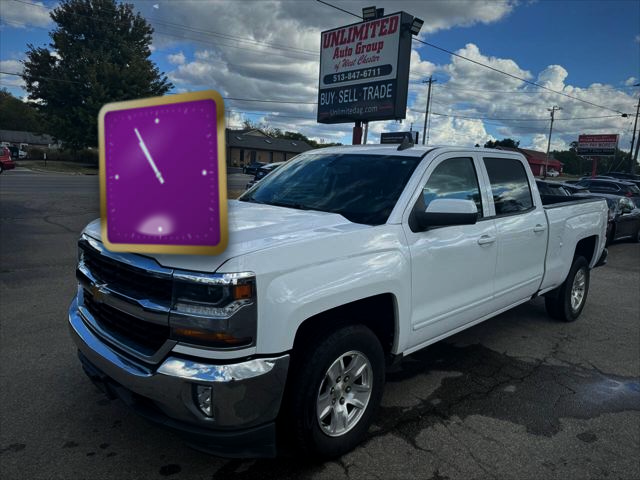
10h55
